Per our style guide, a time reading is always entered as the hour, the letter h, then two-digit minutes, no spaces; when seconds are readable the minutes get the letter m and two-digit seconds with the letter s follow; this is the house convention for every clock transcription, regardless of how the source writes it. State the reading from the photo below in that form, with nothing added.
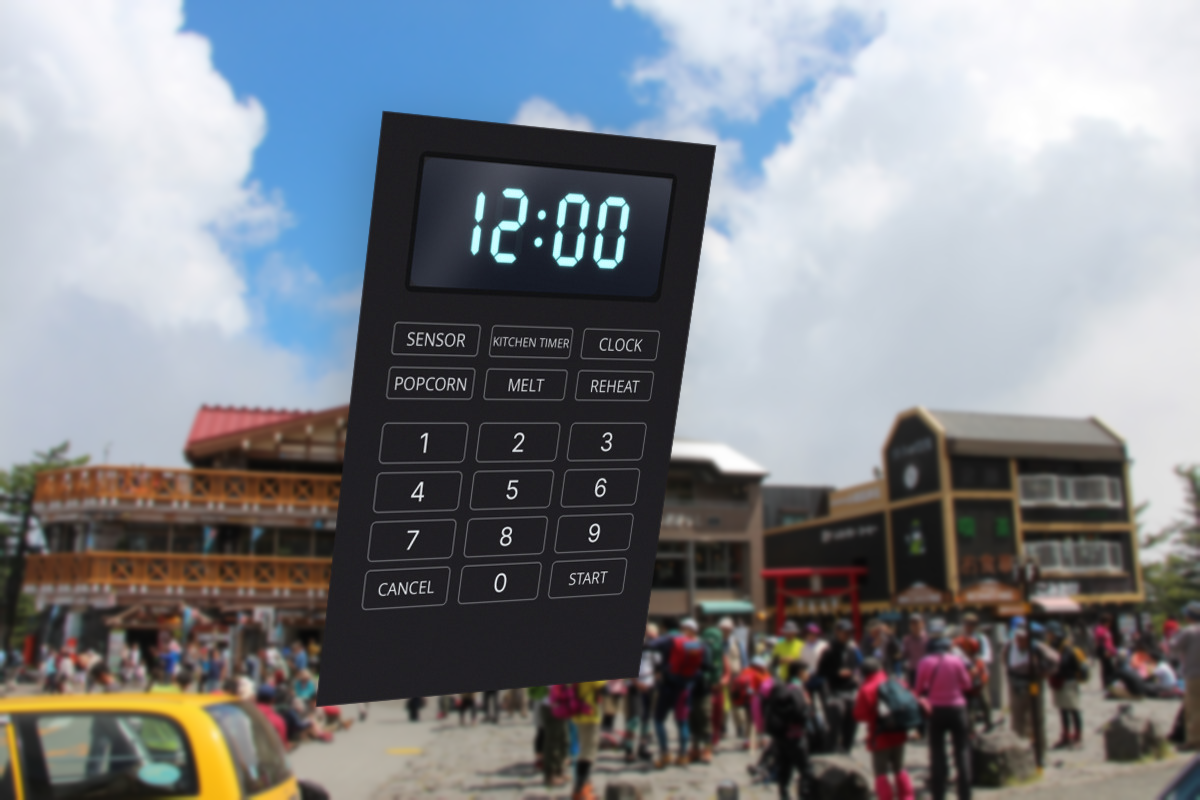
12h00
